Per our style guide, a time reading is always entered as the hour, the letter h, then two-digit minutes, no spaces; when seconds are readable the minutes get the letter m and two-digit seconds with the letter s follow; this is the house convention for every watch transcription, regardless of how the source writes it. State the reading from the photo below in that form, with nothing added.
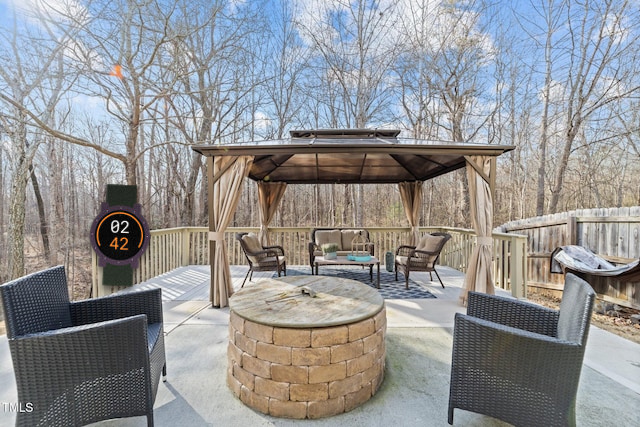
2h42
